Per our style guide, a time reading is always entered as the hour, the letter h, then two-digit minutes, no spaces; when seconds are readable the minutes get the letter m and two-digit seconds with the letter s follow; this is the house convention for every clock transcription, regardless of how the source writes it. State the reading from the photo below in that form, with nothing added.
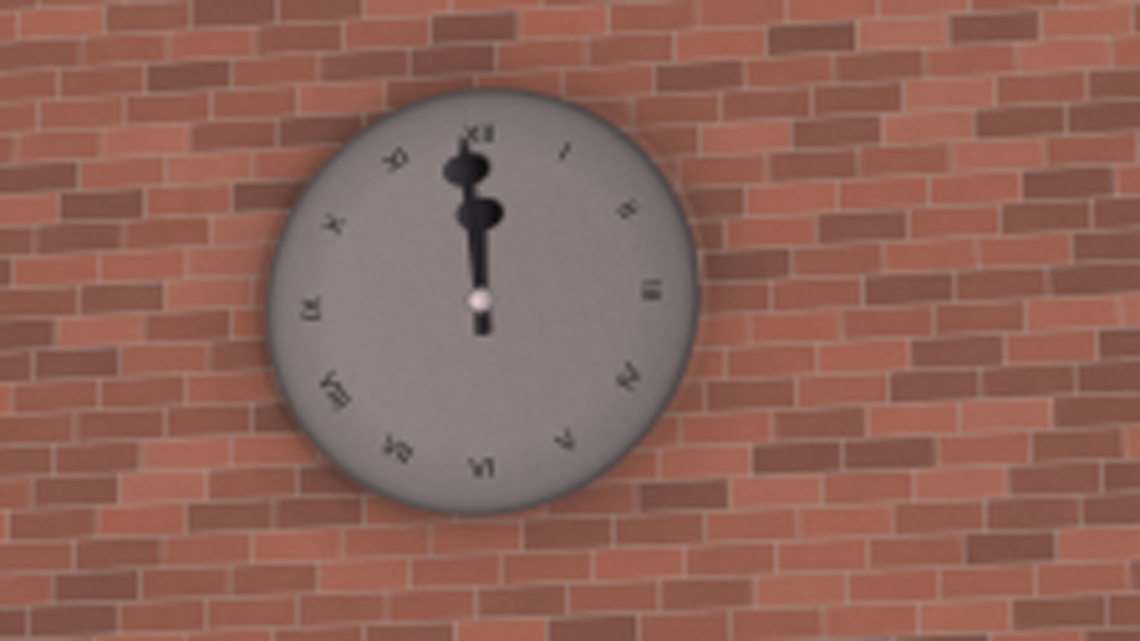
11h59
